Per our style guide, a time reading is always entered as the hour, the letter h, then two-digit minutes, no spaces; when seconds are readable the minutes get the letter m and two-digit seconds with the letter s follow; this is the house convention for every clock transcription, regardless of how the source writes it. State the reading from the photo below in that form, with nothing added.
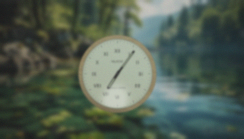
7h06
